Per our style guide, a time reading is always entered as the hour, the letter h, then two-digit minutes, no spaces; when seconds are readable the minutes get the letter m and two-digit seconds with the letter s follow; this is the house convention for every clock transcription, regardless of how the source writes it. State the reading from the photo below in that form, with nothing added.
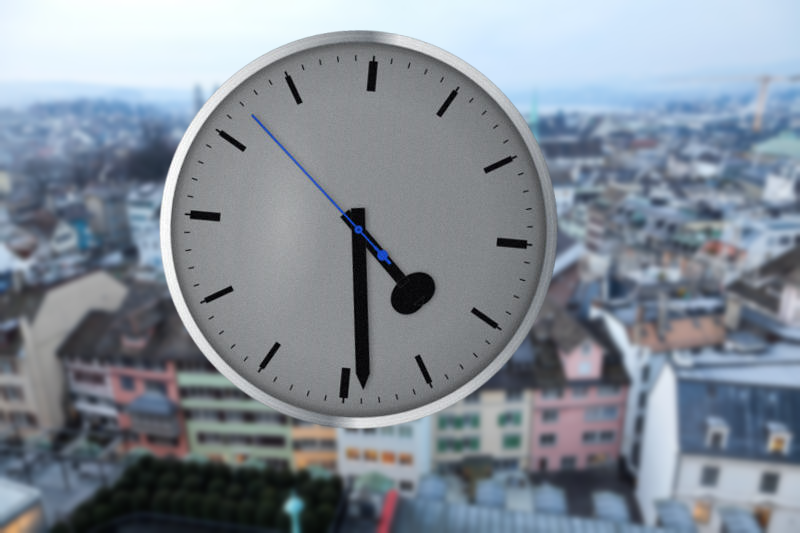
4h28m52s
